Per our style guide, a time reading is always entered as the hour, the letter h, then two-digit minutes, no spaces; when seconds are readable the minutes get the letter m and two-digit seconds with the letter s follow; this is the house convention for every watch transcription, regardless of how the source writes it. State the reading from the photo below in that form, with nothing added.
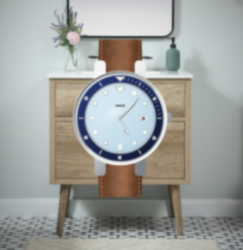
5h07
